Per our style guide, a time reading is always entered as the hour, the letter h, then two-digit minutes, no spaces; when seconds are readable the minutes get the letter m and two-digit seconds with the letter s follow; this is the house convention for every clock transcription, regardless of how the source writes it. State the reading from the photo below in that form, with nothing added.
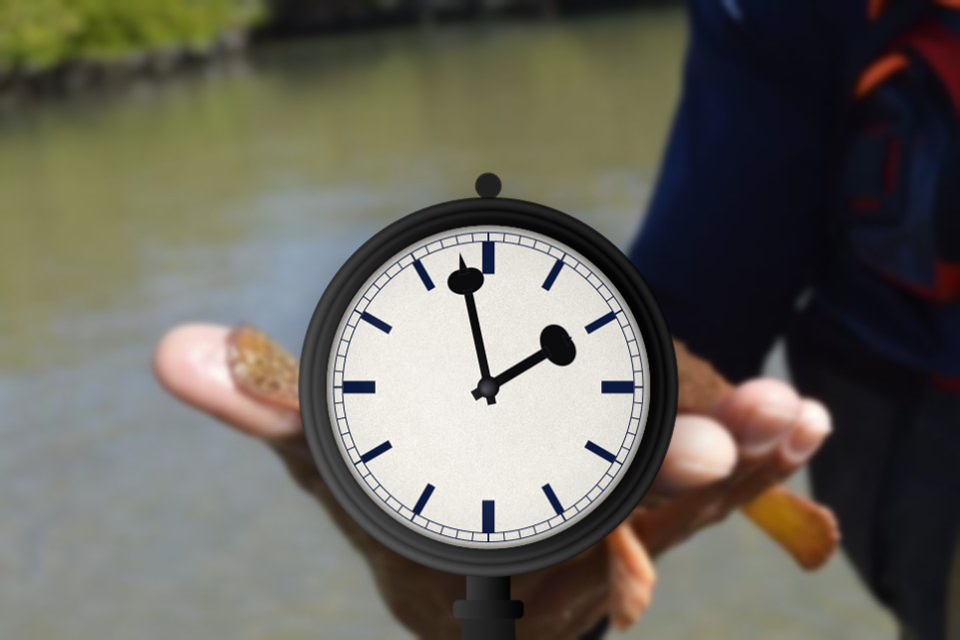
1h58
